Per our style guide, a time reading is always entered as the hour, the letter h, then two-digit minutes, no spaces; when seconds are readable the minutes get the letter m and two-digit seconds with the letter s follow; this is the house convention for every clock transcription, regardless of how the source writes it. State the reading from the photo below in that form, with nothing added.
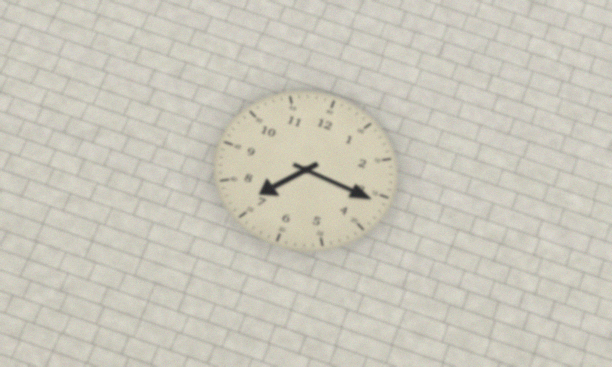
7h16
